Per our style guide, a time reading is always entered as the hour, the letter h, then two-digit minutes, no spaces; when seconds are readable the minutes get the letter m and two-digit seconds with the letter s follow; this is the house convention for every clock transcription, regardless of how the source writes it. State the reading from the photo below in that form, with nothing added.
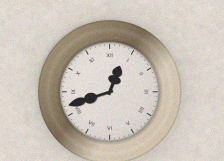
12h42
